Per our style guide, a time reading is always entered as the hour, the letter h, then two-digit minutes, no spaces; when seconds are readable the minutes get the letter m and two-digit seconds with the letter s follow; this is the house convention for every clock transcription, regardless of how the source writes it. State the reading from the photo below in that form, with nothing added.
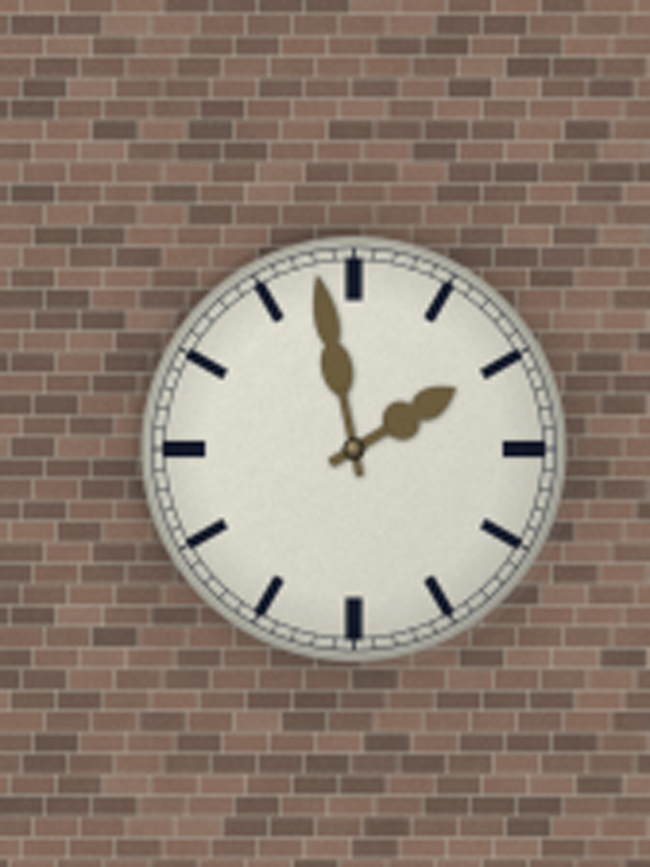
1h58
